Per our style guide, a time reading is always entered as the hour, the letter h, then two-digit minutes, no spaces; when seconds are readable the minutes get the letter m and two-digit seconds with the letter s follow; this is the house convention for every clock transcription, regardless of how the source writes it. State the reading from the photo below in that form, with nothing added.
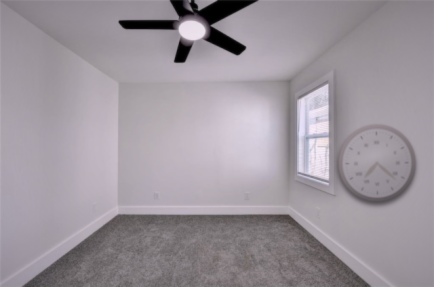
7h22
